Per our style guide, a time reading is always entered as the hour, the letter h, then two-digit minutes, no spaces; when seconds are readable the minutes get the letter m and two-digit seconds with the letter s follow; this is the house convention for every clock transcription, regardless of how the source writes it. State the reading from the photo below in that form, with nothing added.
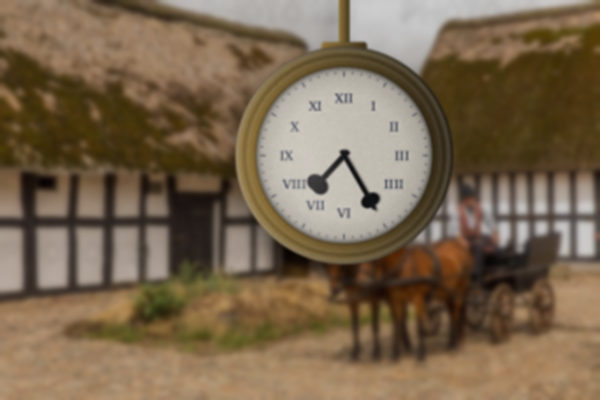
7h25
